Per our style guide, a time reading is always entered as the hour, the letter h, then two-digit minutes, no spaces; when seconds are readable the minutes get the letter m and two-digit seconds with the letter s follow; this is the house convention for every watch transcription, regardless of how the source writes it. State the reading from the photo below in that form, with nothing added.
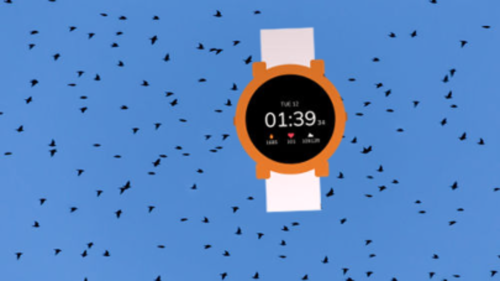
1h39
